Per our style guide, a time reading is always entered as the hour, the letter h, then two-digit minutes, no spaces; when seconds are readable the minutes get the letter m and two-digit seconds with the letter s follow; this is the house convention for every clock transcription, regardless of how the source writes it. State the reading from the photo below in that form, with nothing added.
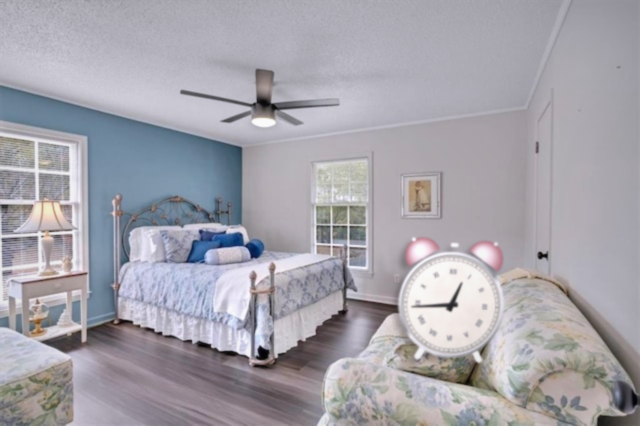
12h44
